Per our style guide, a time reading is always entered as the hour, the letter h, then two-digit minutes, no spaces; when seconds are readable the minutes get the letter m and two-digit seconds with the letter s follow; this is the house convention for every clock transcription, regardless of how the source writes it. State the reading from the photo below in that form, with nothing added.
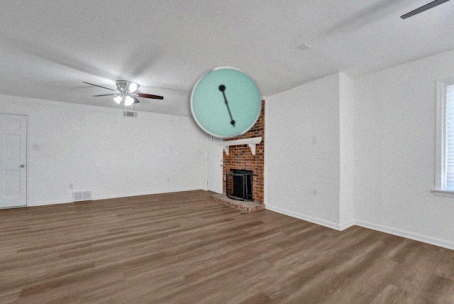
11h27
